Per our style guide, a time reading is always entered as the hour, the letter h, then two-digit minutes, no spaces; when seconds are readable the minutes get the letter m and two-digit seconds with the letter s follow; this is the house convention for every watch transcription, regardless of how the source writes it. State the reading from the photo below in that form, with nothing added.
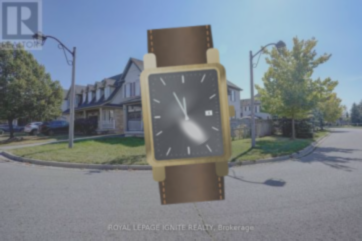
11h56
